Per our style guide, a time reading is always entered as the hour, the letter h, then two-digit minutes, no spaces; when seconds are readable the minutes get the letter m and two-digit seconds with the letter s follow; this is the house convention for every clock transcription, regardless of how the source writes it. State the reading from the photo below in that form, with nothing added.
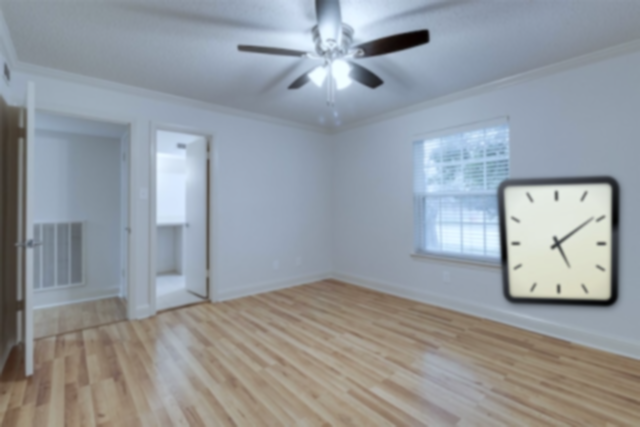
5h09
